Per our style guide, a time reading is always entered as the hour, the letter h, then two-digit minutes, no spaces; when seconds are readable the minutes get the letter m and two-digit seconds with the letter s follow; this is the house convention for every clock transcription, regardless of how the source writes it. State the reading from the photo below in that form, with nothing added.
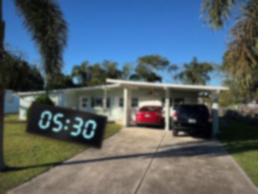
5h30
